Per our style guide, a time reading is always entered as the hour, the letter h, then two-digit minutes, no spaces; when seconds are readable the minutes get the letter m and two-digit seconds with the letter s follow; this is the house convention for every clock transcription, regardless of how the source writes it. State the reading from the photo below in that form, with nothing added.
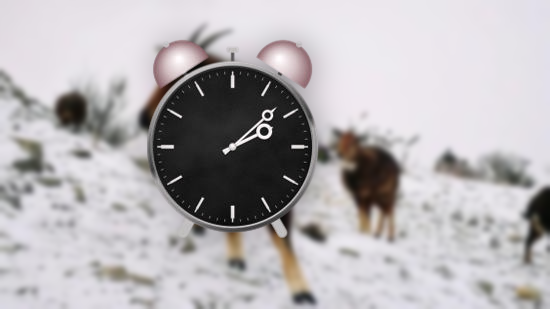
2h08
